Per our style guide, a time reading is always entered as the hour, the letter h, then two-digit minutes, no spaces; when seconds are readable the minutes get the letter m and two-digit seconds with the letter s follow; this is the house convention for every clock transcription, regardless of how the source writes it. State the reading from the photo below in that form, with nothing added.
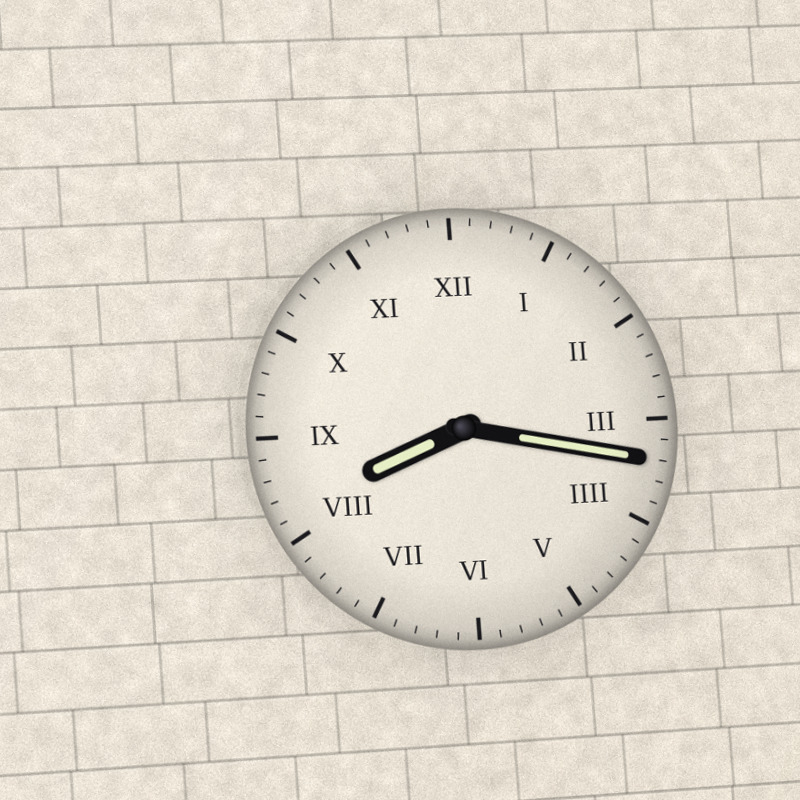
8h17
